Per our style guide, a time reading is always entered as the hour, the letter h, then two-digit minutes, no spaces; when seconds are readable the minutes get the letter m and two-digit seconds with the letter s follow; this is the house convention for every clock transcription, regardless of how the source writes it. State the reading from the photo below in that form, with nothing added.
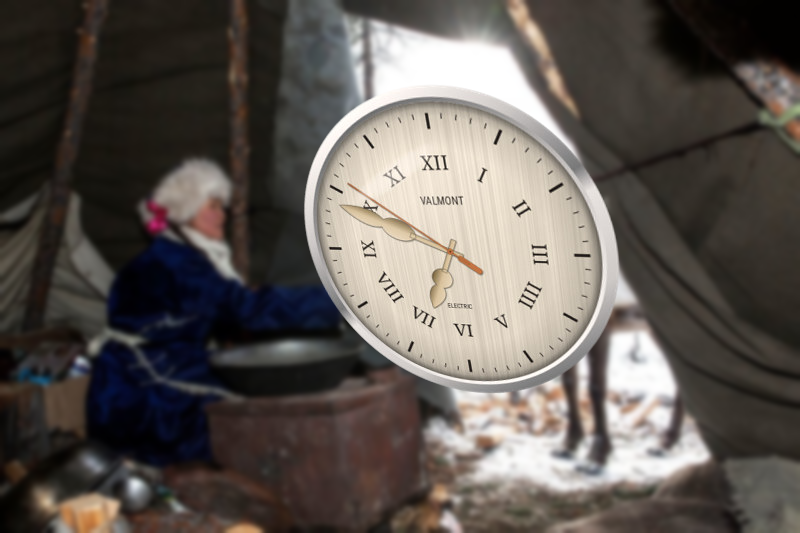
6h48m51s
